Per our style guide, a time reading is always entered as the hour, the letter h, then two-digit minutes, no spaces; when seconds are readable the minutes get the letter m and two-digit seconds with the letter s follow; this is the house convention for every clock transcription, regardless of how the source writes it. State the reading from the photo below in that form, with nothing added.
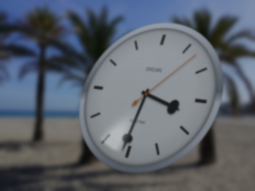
3h31m07s
